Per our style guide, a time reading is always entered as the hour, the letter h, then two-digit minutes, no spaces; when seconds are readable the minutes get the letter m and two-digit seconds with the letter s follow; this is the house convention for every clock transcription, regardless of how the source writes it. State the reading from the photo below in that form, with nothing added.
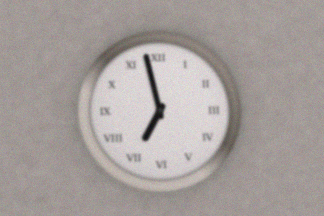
6h58
